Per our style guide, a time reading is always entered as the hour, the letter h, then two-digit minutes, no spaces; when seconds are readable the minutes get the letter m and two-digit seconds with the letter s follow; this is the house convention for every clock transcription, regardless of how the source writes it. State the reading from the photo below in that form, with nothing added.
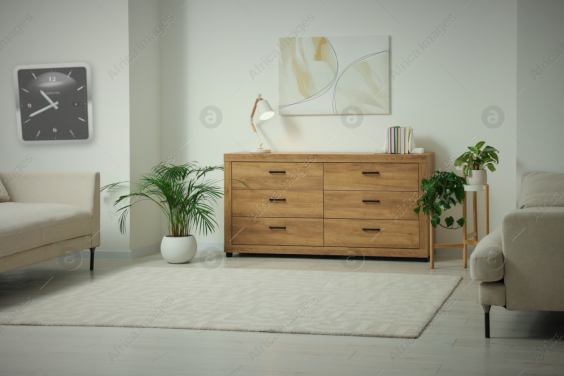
10h41
